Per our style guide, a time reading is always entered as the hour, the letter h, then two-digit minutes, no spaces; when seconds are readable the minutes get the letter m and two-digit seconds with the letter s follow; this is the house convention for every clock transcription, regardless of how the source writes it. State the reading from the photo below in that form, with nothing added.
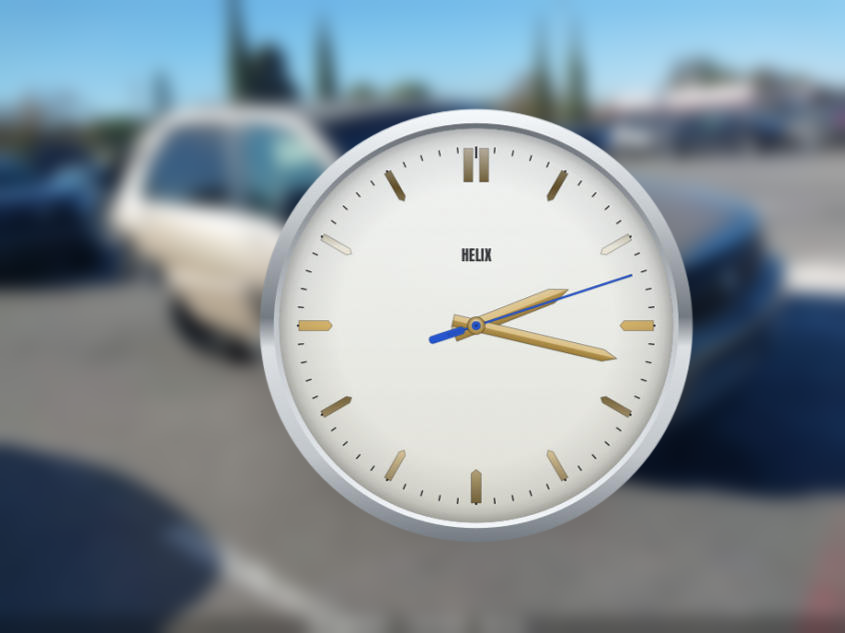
2h17m12s
